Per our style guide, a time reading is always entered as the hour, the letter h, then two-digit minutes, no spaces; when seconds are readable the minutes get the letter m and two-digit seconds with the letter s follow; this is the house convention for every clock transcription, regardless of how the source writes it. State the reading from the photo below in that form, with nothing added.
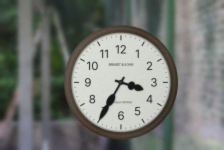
3h35
